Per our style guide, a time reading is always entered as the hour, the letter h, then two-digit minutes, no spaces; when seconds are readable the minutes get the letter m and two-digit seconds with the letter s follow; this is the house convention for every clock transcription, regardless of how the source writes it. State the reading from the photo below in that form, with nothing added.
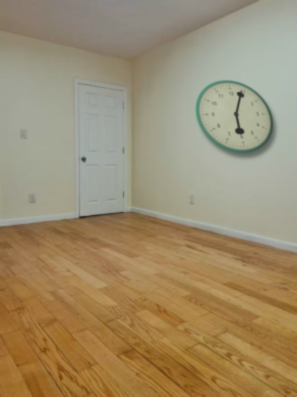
6h04
